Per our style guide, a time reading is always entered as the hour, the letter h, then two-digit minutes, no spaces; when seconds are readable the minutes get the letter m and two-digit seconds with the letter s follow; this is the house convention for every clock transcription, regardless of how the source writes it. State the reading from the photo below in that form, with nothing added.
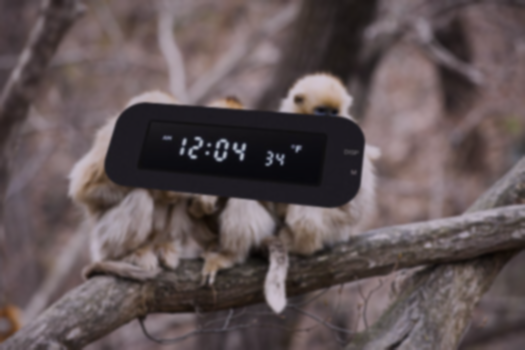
12h04
